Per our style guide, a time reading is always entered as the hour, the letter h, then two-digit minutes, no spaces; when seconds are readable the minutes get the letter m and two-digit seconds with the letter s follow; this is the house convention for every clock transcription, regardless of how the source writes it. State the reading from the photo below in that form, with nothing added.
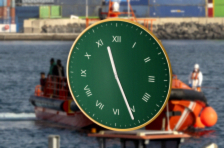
11h26
